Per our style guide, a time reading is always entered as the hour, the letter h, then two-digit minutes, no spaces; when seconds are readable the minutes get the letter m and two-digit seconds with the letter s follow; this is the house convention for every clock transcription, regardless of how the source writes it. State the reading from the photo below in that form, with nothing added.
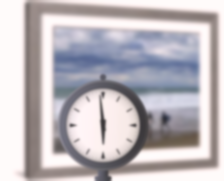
5h59
